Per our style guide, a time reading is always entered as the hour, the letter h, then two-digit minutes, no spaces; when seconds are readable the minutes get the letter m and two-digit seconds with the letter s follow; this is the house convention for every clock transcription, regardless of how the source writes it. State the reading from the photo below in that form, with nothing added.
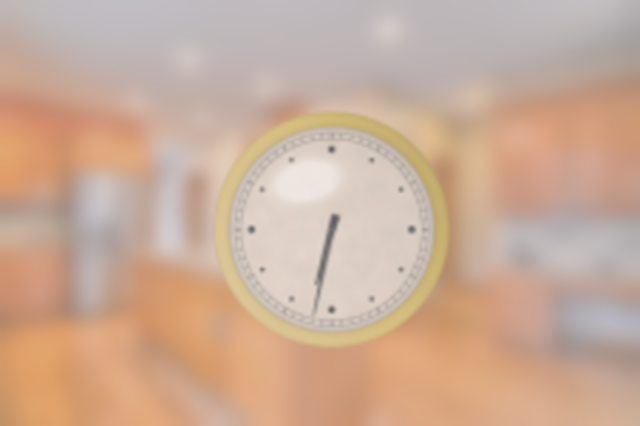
6h32
